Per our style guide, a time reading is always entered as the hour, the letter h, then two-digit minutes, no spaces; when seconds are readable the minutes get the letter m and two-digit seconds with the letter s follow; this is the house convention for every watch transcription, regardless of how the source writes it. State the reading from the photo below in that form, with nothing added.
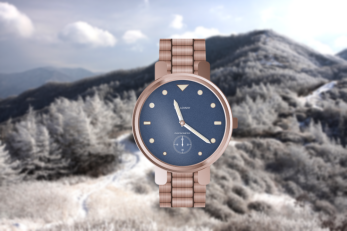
11h21
